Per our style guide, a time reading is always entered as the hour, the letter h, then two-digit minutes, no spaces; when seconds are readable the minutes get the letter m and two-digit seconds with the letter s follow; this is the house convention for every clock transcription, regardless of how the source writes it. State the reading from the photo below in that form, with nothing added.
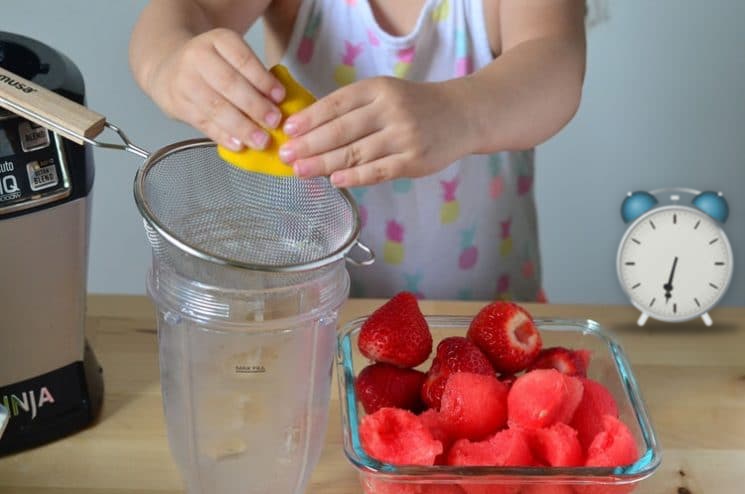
6h32
